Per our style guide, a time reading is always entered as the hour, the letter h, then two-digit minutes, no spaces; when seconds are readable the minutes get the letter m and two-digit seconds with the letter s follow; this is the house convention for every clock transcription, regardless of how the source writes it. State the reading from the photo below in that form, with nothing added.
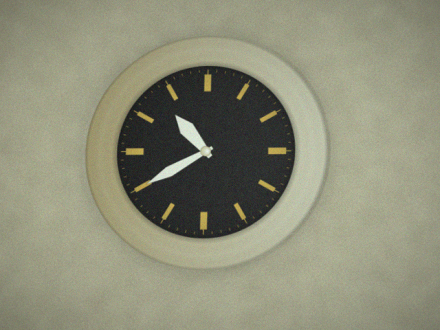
10h40
